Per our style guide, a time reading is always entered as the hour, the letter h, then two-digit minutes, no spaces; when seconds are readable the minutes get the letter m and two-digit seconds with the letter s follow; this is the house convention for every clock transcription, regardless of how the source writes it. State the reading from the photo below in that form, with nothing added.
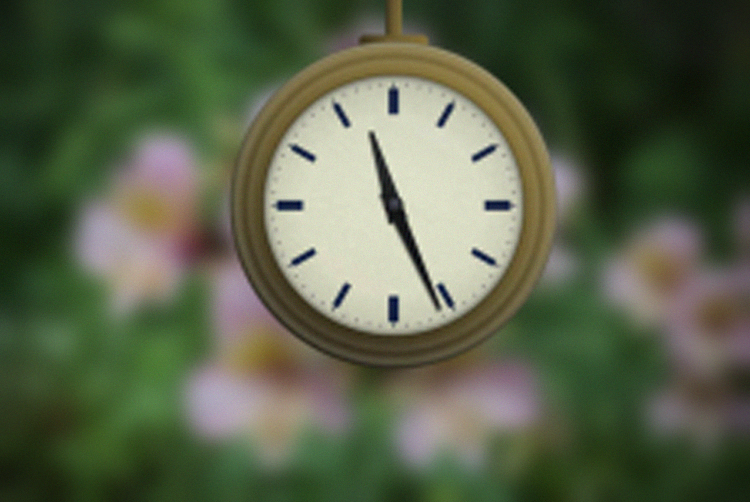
11h26
